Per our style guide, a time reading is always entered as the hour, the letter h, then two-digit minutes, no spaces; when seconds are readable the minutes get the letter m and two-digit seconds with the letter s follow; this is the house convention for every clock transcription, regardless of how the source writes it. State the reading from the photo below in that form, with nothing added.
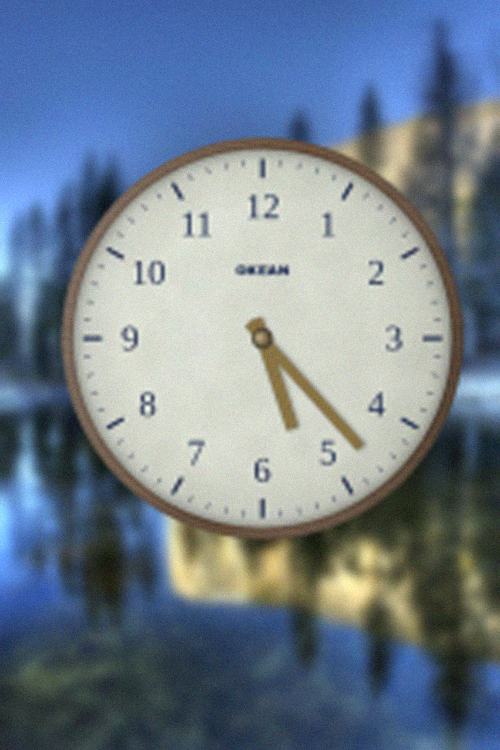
5h23
